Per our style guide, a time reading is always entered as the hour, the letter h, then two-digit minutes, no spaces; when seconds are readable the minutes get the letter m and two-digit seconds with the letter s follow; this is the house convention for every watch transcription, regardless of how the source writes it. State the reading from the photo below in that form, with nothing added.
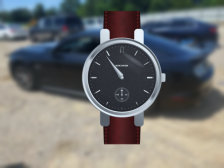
10h54
